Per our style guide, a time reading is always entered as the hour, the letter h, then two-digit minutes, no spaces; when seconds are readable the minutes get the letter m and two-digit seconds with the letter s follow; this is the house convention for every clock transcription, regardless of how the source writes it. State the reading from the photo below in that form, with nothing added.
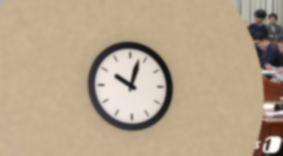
10h03
